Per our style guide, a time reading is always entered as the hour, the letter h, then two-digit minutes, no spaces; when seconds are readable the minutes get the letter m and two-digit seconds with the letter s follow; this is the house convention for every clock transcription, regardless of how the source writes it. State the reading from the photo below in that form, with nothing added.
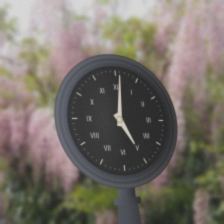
5h01
